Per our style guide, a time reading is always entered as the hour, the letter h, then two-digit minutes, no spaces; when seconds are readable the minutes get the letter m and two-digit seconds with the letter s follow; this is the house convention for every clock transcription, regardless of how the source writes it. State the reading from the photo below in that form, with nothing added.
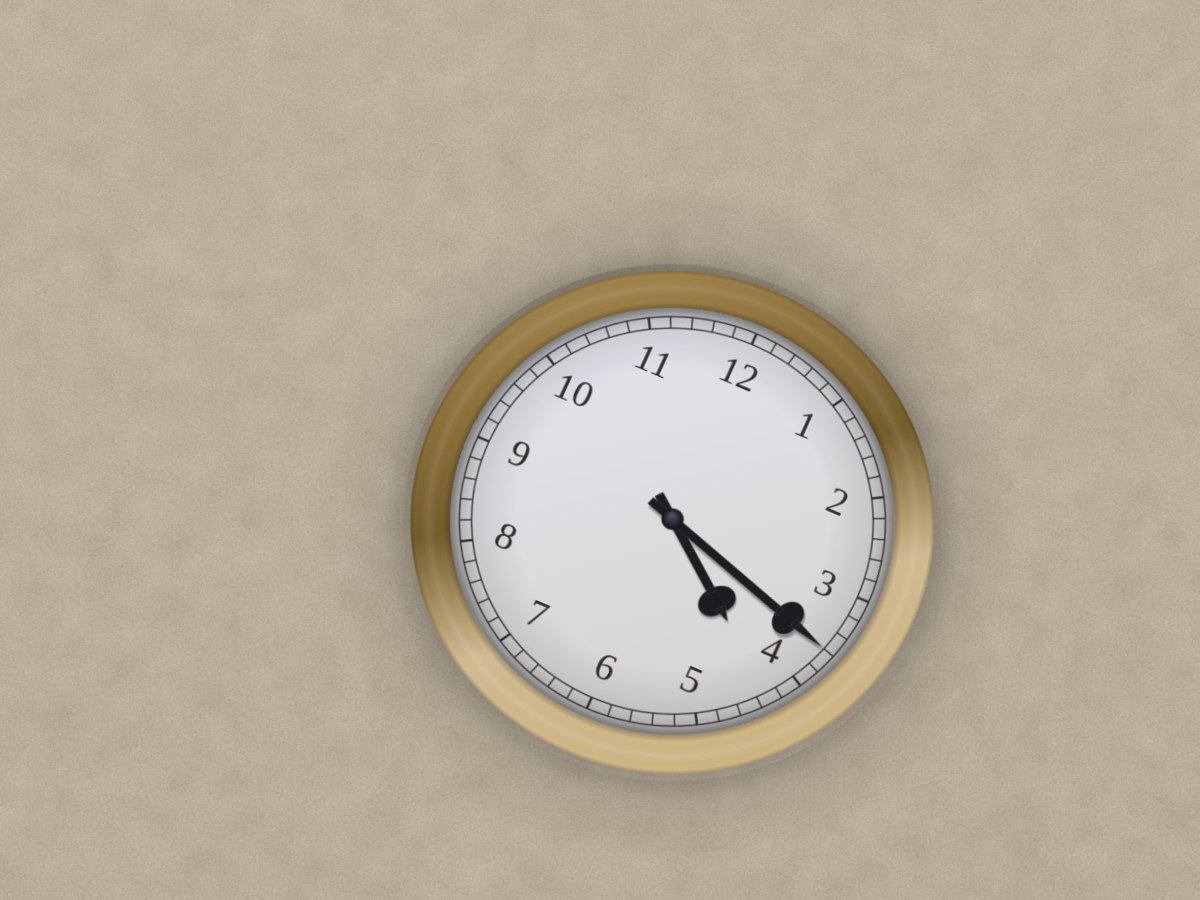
4h18
